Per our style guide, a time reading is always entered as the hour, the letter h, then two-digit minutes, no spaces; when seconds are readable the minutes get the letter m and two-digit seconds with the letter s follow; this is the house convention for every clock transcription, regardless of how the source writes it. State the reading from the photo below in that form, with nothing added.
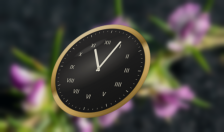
11h04
